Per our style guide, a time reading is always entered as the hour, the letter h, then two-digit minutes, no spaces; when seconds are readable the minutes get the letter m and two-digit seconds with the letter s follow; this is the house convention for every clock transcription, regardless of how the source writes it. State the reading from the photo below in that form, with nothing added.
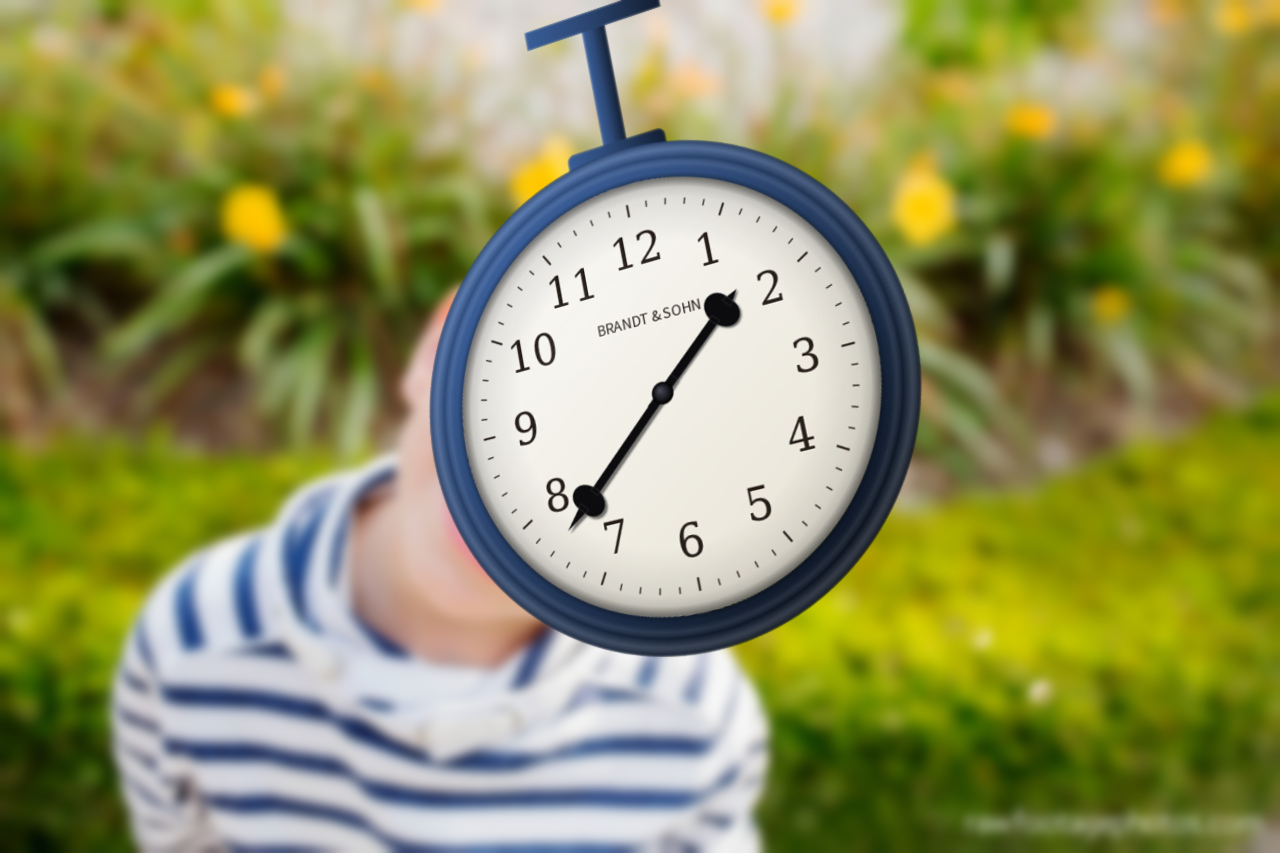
1h38
